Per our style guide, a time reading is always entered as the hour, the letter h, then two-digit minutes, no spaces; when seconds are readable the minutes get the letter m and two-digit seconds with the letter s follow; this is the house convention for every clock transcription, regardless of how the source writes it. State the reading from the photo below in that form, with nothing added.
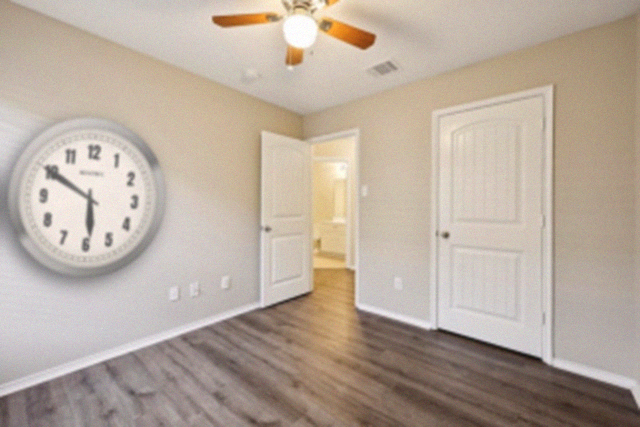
5h50
